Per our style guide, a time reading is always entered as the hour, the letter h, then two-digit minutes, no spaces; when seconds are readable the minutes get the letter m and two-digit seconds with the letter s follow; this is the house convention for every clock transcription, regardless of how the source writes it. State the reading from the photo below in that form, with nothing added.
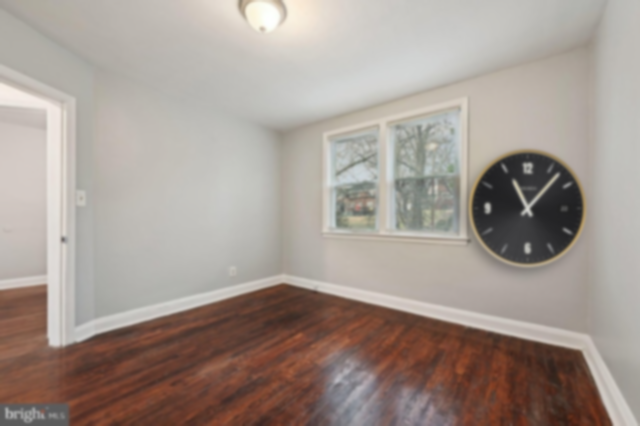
11h07
